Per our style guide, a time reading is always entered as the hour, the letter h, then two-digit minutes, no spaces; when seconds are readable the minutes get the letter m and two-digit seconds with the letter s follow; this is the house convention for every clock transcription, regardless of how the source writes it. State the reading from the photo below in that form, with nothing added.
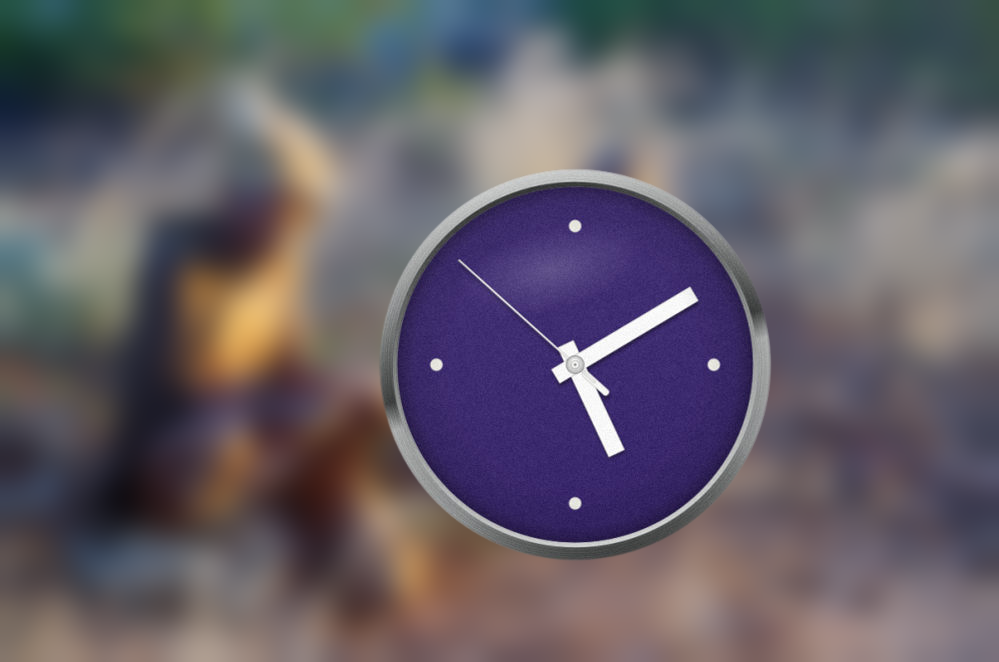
5h09m52s
